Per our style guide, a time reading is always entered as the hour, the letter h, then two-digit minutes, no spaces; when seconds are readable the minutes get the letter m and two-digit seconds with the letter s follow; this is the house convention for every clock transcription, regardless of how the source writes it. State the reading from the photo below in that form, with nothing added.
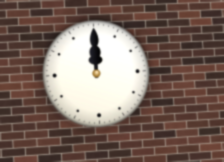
12h00
